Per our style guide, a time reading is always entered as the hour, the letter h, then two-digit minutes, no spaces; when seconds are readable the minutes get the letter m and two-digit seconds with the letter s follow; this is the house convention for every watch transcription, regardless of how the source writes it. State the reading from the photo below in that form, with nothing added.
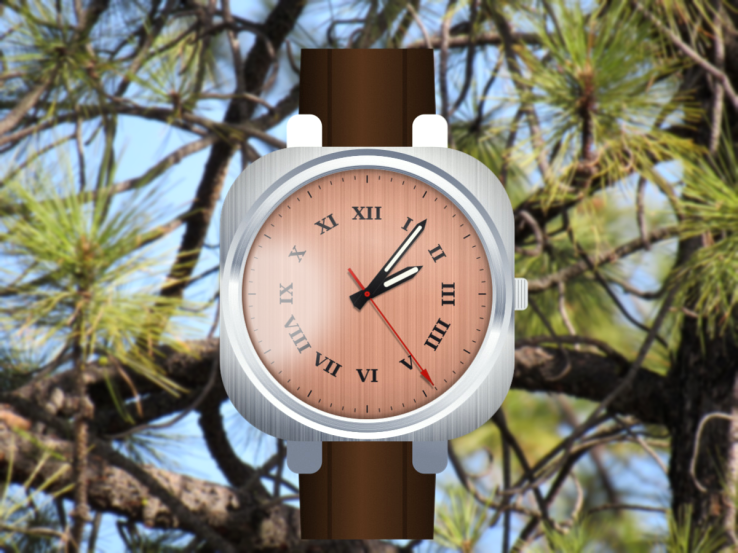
2h06m24s
